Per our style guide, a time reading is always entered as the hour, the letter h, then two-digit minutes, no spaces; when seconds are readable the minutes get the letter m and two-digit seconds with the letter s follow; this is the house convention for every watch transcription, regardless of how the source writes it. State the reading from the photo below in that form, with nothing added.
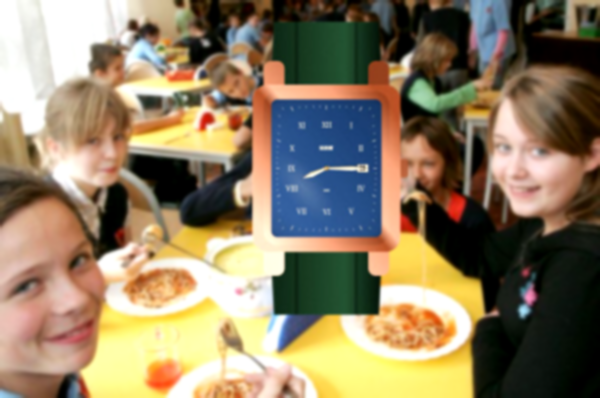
8h15
